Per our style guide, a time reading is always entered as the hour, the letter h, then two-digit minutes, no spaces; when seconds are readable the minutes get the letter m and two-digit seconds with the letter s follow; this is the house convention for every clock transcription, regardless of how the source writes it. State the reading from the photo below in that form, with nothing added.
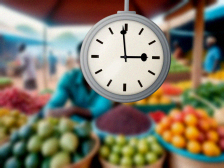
2h59
